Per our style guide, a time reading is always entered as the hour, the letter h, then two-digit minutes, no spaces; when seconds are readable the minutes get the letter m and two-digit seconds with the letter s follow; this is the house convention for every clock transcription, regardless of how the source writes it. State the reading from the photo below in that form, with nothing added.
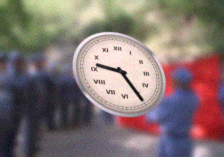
9h25
